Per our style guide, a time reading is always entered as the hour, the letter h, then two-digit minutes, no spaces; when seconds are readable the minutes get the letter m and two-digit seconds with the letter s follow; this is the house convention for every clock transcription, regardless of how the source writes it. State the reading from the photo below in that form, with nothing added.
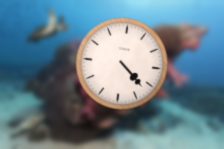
4h22
